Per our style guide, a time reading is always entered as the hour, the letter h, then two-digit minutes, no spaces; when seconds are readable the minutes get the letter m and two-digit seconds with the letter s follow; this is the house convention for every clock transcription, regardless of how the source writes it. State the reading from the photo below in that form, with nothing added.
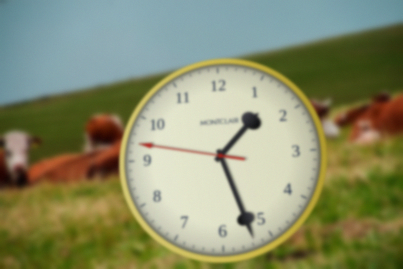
1h26m47s
